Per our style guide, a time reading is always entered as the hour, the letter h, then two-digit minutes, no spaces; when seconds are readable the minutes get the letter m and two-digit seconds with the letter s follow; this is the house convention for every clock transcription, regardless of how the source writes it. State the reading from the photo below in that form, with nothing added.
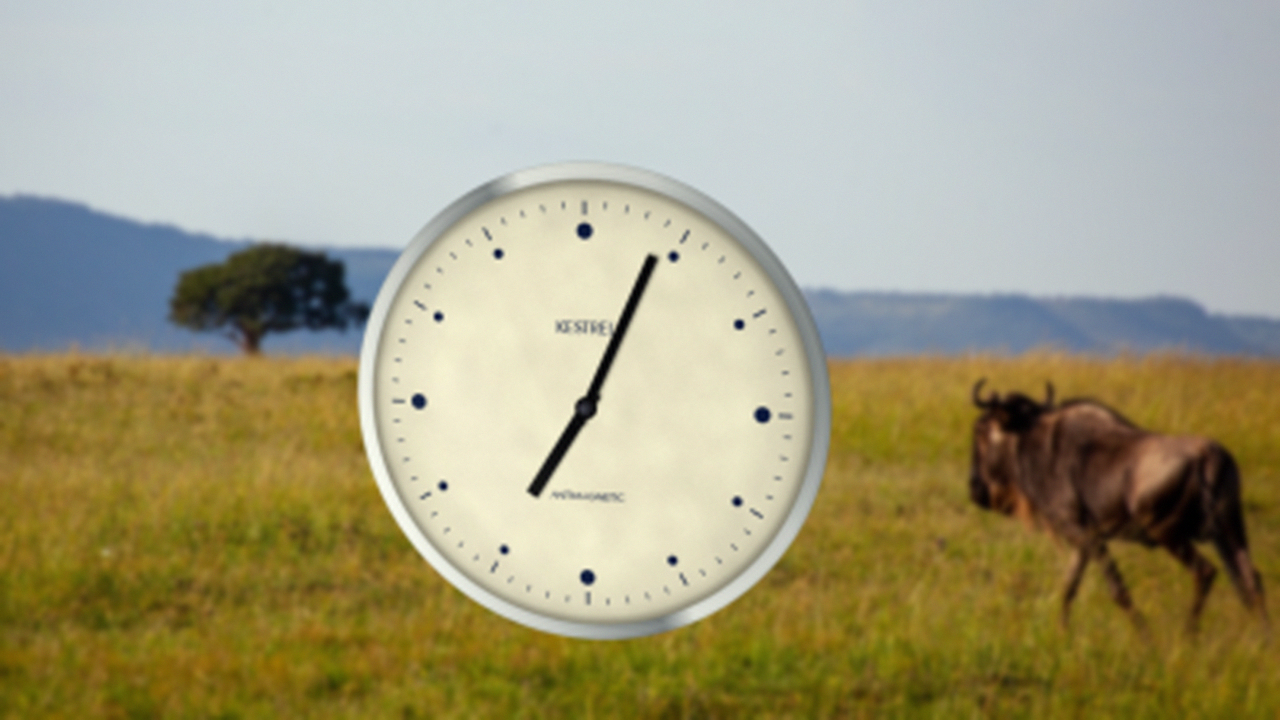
7h04
